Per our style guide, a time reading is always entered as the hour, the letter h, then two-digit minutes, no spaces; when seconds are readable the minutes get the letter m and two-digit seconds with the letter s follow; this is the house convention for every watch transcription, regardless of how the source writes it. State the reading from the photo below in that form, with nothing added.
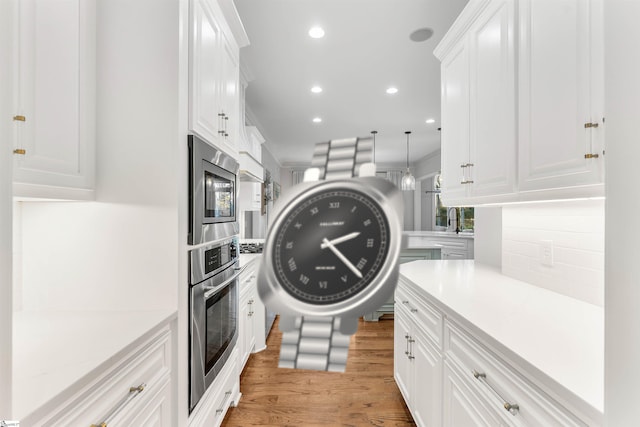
2h22
